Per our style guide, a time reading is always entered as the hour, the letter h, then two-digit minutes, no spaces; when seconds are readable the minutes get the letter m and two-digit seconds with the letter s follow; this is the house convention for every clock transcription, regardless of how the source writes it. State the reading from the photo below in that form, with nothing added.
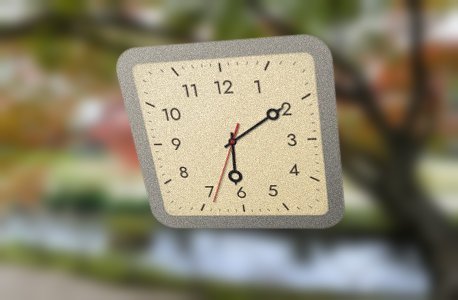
6h09m34s
